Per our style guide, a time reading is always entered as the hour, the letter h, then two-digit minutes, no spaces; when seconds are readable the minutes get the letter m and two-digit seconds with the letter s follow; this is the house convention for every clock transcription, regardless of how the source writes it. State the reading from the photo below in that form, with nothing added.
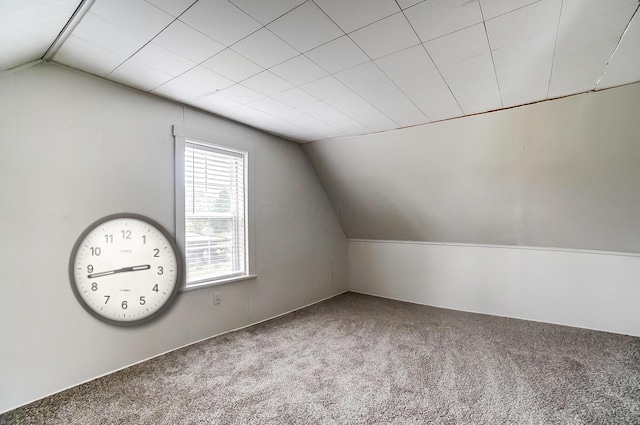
2h43
